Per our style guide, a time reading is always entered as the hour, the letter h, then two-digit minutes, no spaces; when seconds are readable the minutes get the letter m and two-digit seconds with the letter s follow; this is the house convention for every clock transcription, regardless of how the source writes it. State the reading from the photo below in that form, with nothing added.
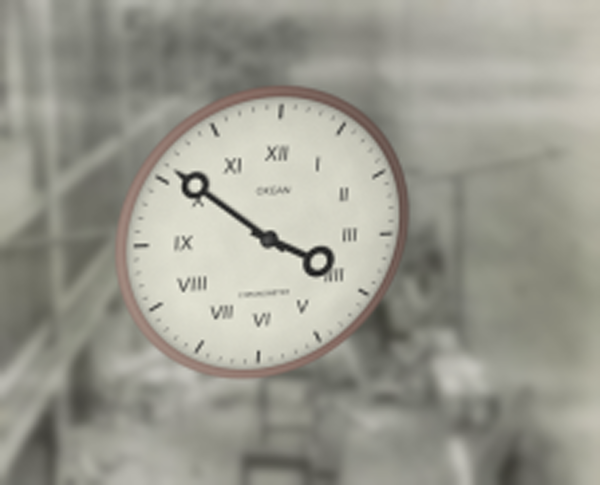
3h51
